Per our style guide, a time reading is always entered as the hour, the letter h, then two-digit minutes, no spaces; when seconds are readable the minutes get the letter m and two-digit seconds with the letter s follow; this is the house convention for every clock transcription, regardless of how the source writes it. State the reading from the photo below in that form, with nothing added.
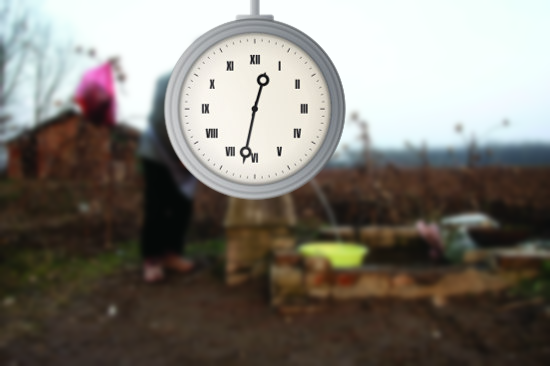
12h32
